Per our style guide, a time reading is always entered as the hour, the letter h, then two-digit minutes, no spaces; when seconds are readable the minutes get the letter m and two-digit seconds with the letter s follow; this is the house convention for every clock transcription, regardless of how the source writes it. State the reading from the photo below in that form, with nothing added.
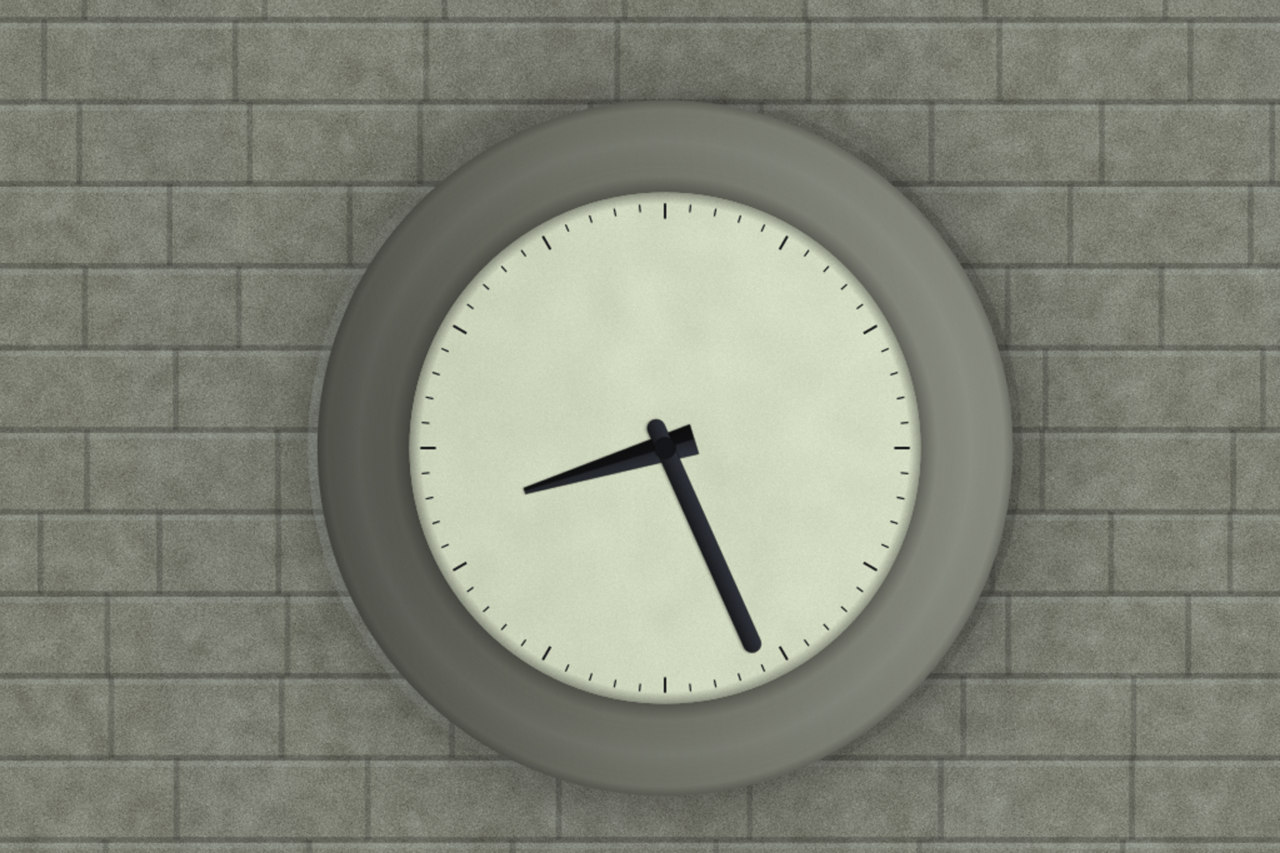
8h26
